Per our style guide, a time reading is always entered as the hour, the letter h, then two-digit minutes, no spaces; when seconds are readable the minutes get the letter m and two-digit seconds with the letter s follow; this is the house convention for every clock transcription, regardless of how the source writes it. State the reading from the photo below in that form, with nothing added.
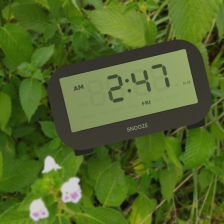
2h47
